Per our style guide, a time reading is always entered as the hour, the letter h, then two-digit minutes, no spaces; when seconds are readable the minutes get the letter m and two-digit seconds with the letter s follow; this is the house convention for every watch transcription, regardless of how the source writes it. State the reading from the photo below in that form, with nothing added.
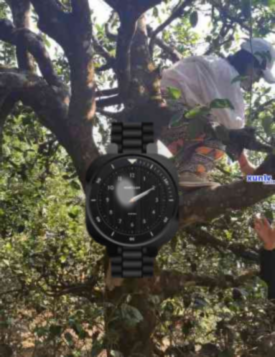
2h10
